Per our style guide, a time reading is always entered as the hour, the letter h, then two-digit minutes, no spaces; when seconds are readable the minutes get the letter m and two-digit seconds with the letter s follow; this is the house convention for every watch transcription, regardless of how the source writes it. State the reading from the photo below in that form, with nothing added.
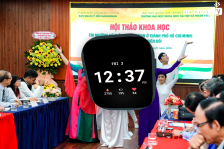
12h37
